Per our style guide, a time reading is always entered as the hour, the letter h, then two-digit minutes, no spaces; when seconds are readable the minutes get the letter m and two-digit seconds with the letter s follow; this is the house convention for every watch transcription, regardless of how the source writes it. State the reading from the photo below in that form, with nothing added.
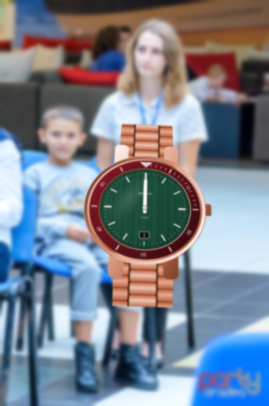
12h00
